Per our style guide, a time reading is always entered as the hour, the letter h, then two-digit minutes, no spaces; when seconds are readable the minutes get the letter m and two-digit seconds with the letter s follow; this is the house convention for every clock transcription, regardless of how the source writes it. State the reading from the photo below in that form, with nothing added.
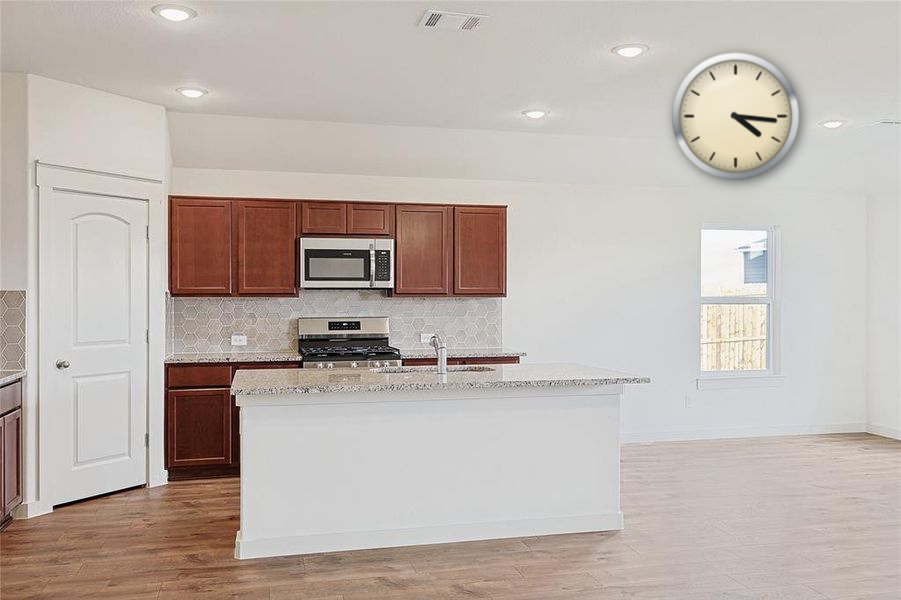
4h16
